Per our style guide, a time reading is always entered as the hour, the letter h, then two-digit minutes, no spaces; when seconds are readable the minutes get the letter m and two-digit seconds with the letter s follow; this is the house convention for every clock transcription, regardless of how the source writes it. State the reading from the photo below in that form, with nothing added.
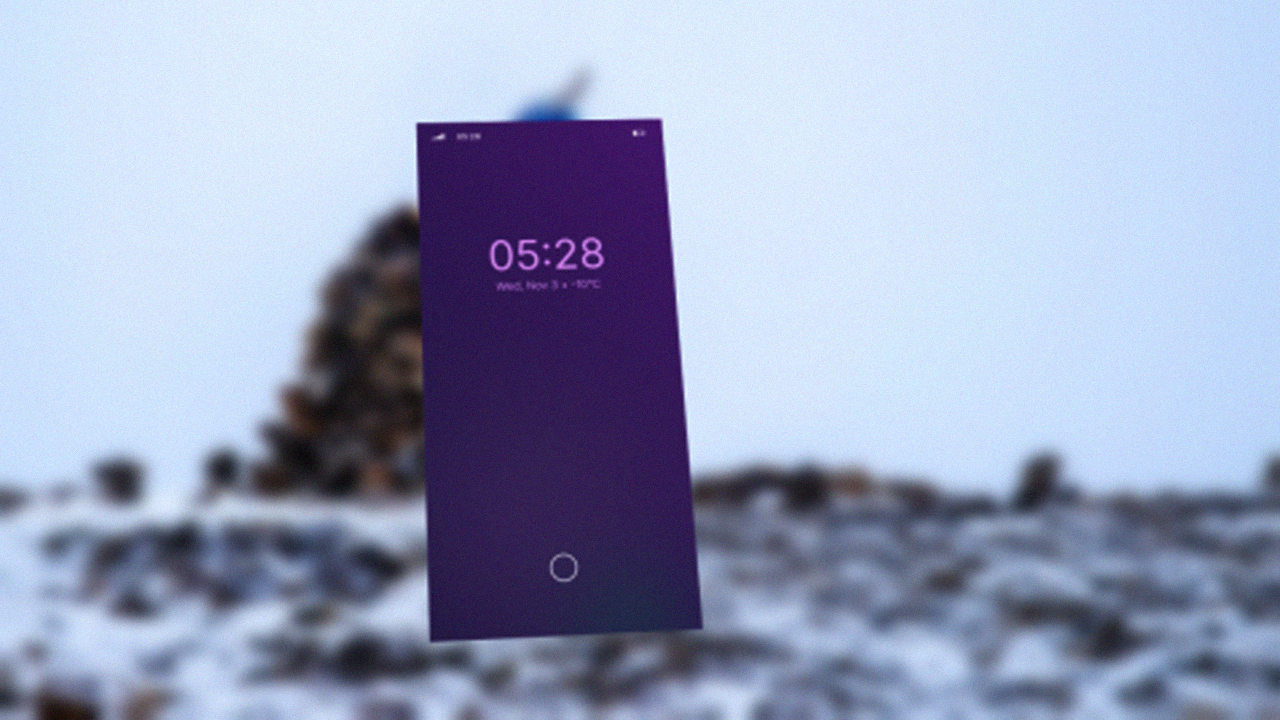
5h28
